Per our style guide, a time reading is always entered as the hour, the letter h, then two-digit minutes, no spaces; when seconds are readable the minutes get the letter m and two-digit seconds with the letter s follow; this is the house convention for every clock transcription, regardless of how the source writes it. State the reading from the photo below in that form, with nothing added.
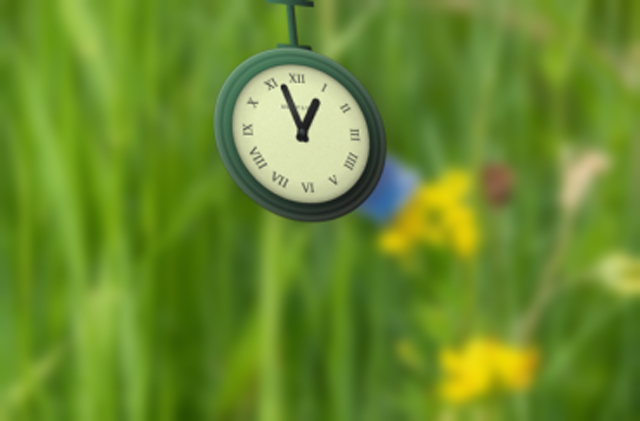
12h57
